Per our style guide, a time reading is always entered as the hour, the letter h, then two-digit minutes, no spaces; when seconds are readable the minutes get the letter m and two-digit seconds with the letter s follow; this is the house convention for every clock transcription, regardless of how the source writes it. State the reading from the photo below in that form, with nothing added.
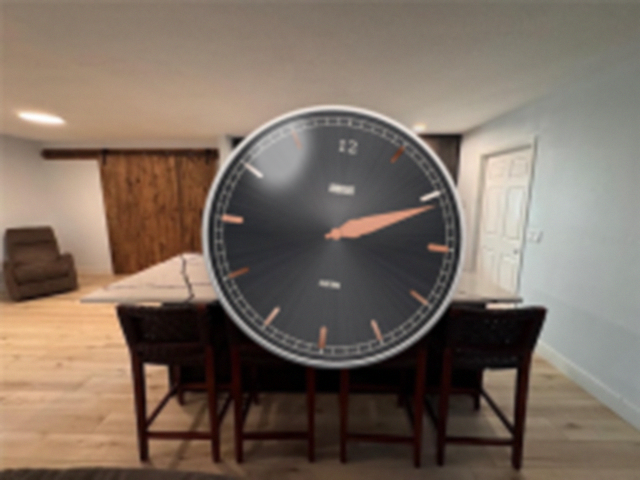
2h11
